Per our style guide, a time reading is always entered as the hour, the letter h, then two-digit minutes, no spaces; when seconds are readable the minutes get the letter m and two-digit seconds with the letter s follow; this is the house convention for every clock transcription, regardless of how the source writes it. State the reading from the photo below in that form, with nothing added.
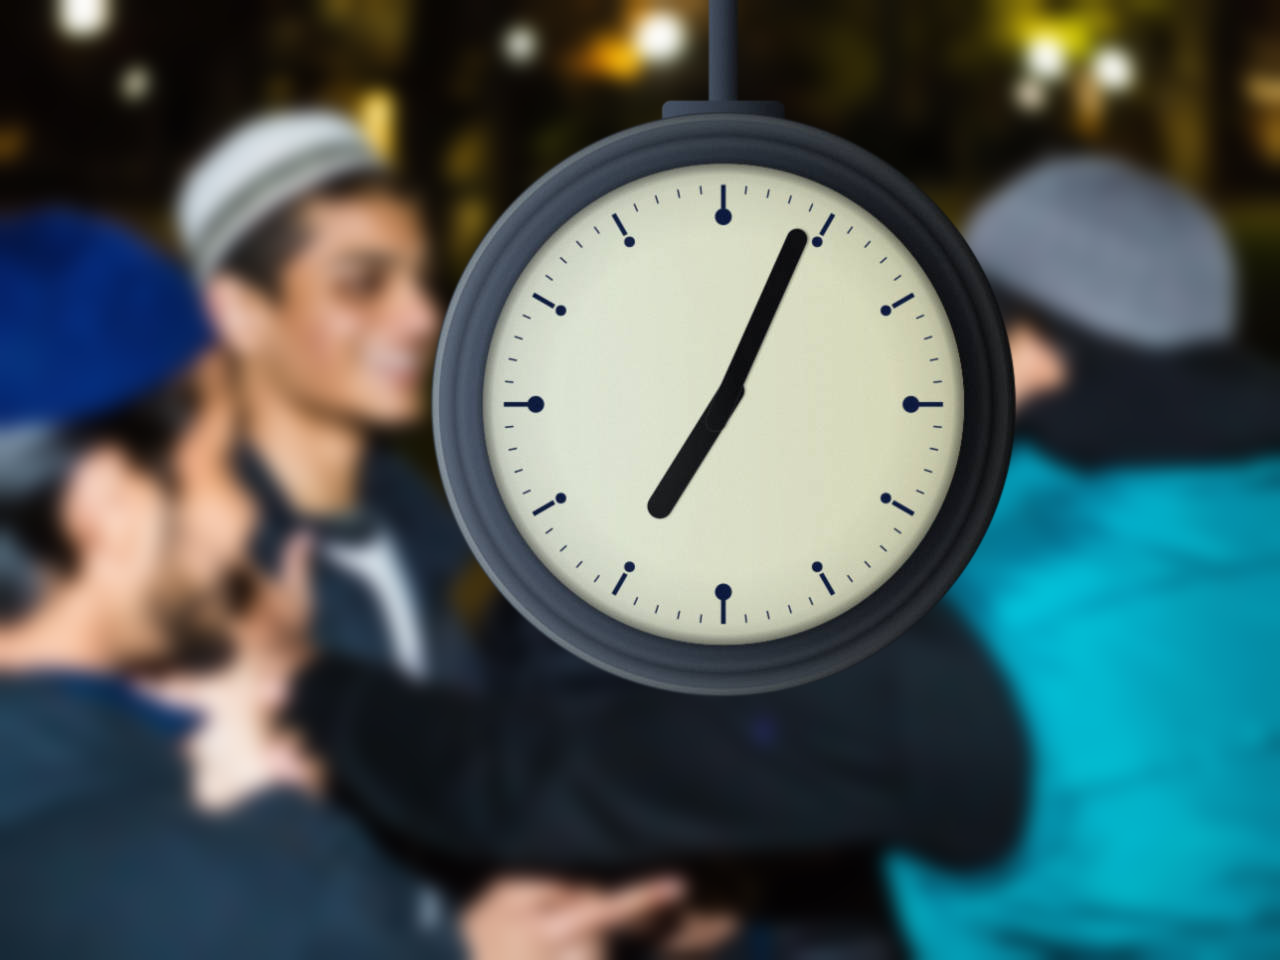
7h04
